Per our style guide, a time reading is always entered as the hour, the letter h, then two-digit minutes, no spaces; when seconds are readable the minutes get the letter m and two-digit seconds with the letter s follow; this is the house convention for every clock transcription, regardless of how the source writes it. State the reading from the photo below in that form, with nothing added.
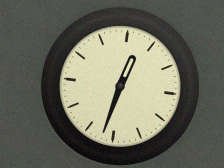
12h32
